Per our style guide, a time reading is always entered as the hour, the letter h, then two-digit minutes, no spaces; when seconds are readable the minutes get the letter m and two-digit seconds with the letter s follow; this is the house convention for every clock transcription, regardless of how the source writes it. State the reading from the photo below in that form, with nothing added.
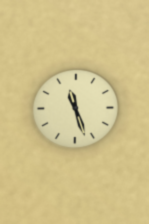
11h27
